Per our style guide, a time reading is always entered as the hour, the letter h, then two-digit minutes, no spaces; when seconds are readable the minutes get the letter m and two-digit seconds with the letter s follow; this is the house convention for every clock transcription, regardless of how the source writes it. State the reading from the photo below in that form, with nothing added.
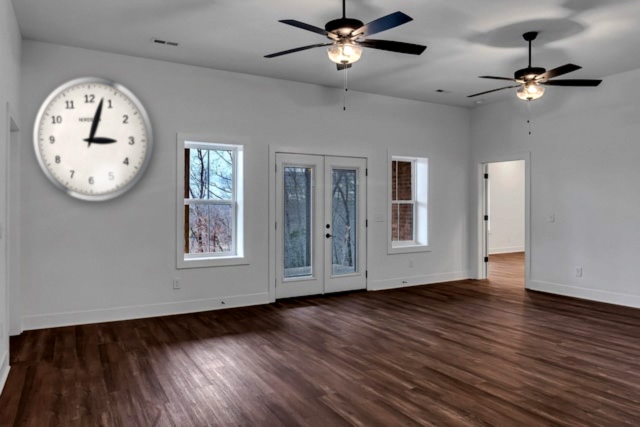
3h03
